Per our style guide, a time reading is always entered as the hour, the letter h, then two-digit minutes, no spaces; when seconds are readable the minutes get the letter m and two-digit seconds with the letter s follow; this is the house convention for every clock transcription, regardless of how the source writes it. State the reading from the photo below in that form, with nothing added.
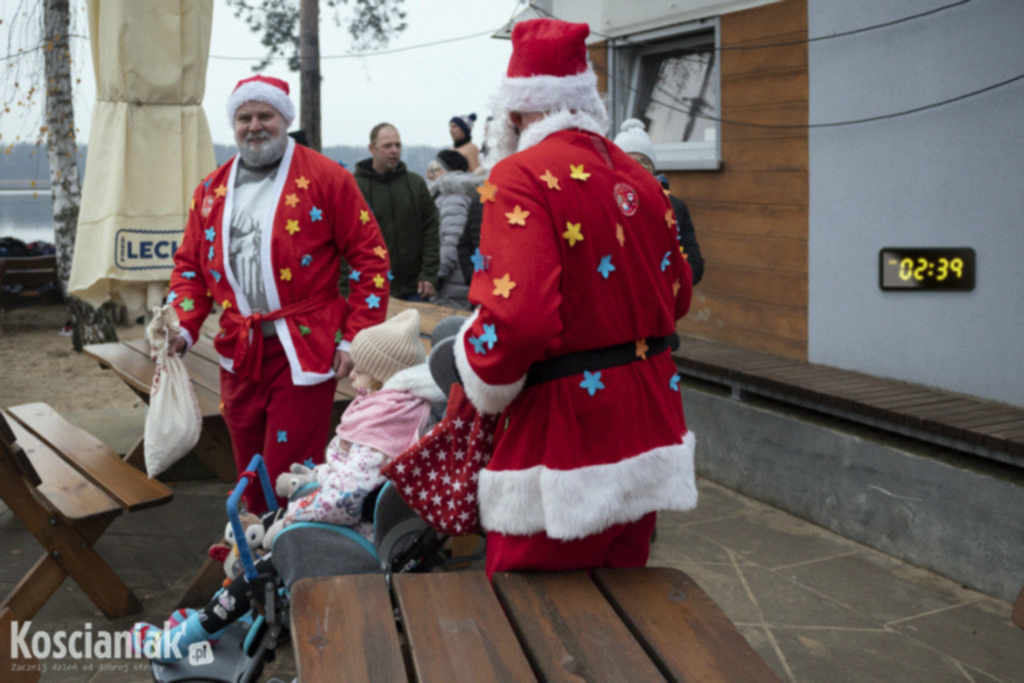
2h39
